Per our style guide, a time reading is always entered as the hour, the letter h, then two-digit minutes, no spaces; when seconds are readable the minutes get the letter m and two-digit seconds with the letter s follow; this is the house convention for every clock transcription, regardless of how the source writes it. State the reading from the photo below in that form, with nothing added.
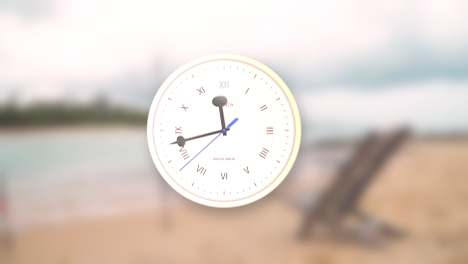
11h42m38s
